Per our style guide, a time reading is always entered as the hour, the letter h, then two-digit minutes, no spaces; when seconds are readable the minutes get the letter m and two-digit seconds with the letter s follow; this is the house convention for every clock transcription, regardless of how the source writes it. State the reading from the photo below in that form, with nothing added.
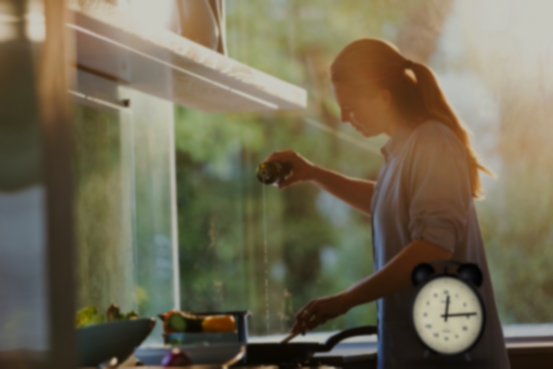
12h14
